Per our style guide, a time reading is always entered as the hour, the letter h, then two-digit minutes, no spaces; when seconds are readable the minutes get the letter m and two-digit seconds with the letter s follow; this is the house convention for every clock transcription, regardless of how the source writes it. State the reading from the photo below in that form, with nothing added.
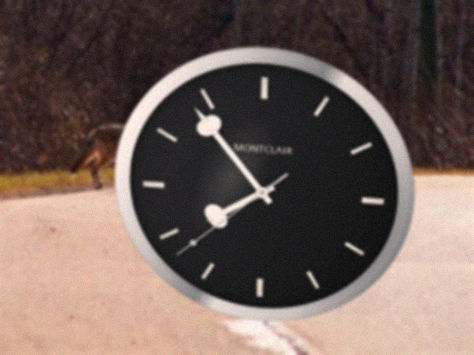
7h53m38s
